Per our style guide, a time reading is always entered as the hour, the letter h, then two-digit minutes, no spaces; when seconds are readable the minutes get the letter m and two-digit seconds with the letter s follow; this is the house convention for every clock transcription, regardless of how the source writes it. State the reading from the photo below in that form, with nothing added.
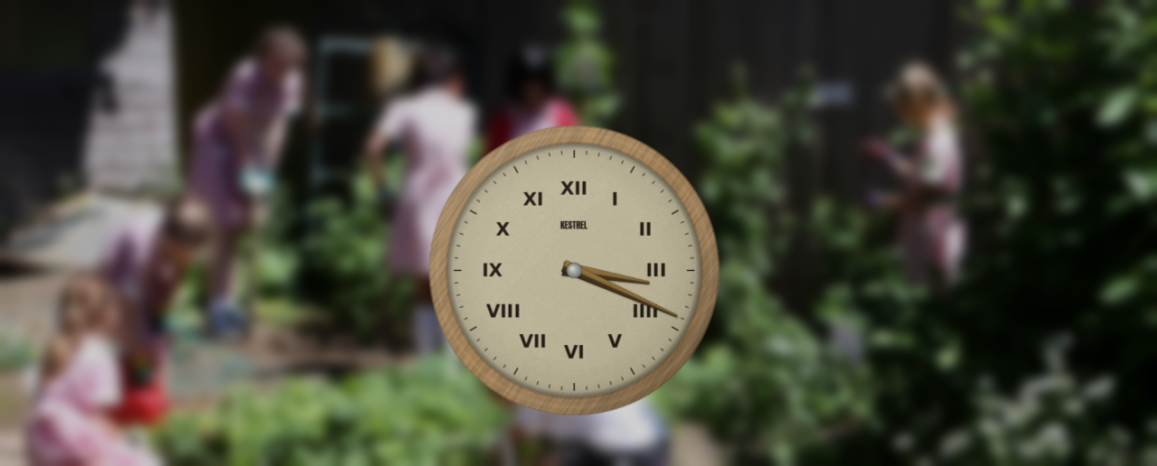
3h19
